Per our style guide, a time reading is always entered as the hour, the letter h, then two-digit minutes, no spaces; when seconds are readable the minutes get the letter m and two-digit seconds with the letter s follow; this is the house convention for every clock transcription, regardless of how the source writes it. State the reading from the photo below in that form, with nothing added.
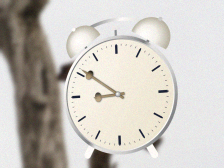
8h51
